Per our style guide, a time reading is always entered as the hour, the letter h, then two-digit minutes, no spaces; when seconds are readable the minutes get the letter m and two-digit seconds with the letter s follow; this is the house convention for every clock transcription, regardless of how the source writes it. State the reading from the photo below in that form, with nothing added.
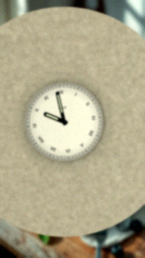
9h59
